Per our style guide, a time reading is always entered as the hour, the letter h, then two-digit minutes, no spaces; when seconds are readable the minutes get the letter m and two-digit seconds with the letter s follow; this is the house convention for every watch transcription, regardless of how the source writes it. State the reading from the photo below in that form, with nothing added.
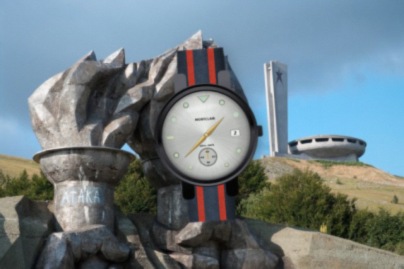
1h38
